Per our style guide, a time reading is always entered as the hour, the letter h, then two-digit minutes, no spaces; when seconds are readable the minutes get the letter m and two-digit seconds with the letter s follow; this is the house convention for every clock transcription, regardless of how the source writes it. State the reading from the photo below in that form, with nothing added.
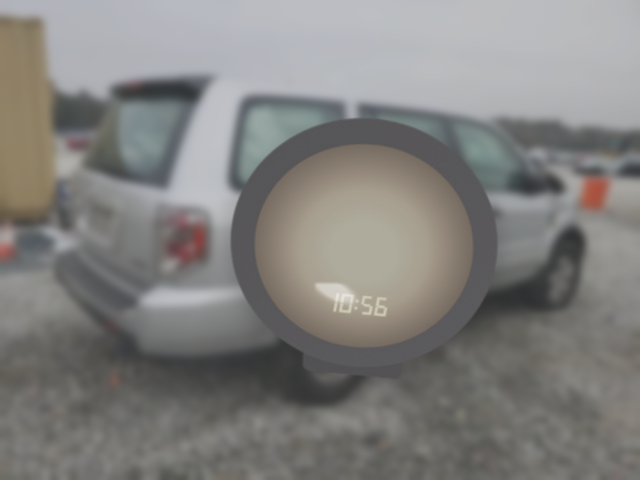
10h56
